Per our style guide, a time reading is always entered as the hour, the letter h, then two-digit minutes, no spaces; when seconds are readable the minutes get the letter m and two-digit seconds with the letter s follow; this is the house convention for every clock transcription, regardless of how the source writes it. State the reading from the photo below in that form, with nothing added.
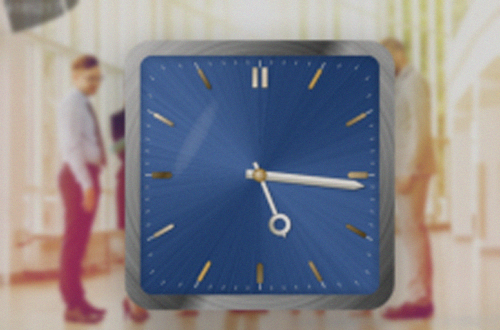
5h16
